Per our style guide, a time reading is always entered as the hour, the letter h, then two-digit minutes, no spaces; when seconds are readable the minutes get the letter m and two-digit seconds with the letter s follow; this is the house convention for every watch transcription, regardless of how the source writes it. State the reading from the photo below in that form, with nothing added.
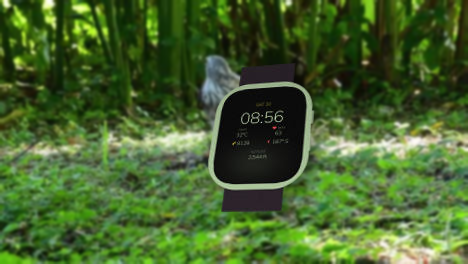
8h56
